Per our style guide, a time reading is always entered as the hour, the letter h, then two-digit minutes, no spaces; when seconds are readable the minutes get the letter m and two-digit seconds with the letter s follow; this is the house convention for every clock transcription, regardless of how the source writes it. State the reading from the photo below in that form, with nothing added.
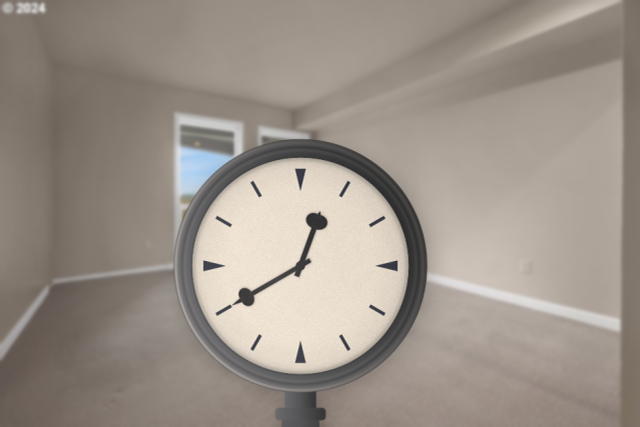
12h40
